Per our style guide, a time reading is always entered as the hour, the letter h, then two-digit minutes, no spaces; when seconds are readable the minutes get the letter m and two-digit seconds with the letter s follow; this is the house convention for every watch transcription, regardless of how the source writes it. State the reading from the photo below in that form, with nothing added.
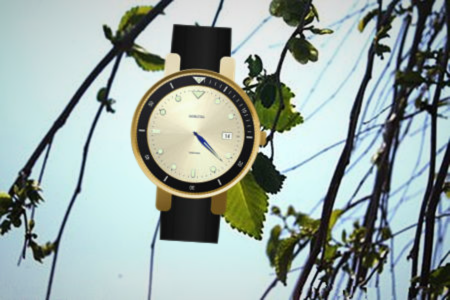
4h22
